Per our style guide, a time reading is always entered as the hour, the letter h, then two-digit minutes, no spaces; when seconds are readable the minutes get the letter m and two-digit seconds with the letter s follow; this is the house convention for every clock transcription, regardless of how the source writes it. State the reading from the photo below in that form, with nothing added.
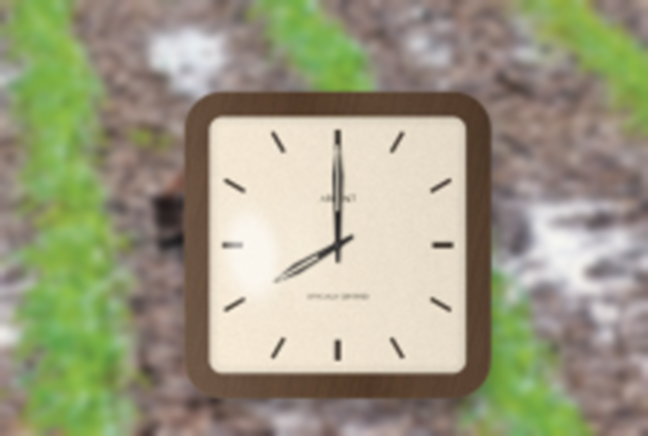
8h00
